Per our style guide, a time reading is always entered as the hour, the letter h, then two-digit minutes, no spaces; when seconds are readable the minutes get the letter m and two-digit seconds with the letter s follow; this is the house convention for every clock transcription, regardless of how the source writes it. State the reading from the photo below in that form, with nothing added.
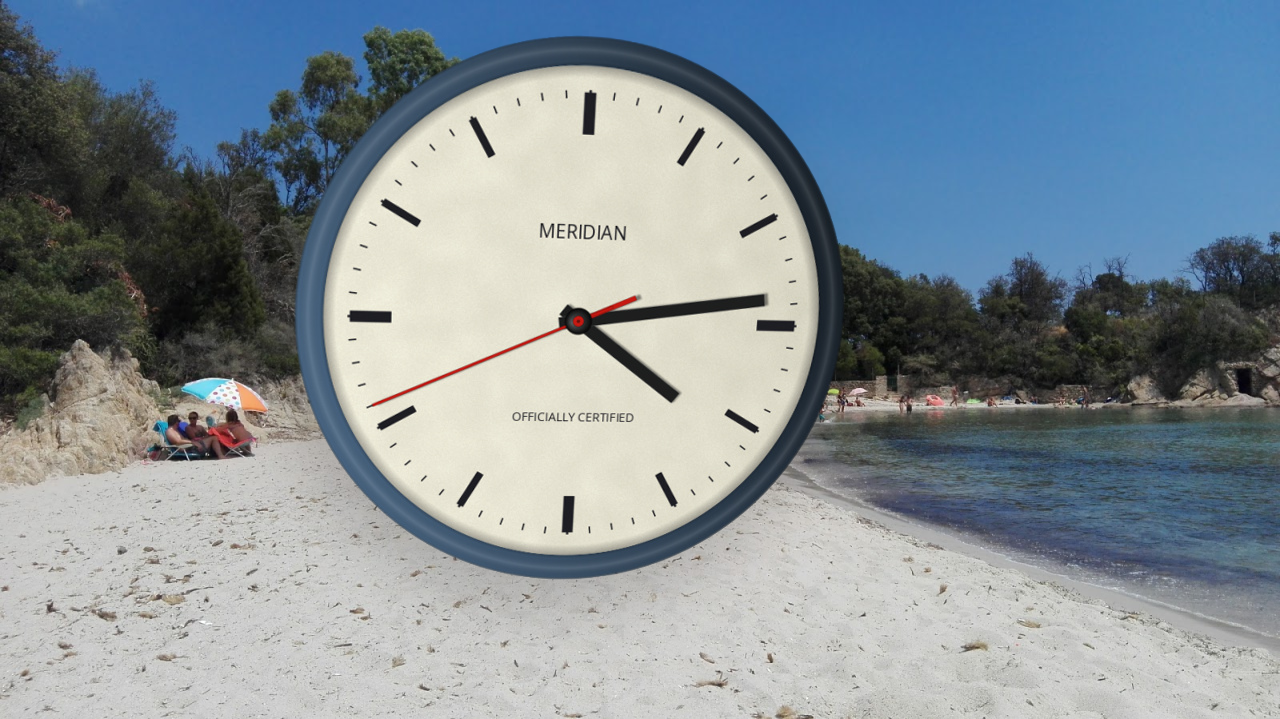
4h13m41s
